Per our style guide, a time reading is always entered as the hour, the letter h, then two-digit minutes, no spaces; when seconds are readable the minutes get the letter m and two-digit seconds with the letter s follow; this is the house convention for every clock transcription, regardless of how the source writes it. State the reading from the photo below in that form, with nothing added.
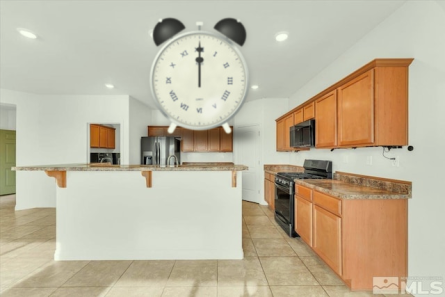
12h00
